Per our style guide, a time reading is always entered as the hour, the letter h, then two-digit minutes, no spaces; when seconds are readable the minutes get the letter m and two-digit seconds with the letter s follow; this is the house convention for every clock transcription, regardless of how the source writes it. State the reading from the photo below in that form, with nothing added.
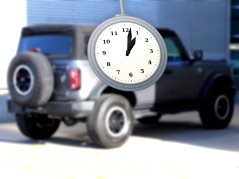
1h02
